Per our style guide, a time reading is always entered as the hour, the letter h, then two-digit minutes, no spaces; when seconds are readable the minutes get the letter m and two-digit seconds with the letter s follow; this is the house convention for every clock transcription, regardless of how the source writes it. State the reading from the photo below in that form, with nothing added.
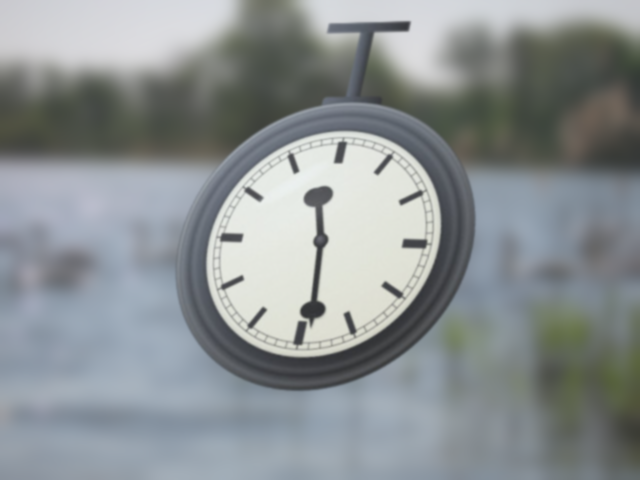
11h29
